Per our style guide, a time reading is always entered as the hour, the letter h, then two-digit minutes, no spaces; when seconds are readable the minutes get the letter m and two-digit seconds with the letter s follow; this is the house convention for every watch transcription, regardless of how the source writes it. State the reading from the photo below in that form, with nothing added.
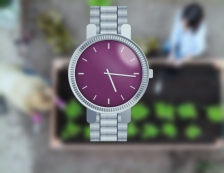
5h16
